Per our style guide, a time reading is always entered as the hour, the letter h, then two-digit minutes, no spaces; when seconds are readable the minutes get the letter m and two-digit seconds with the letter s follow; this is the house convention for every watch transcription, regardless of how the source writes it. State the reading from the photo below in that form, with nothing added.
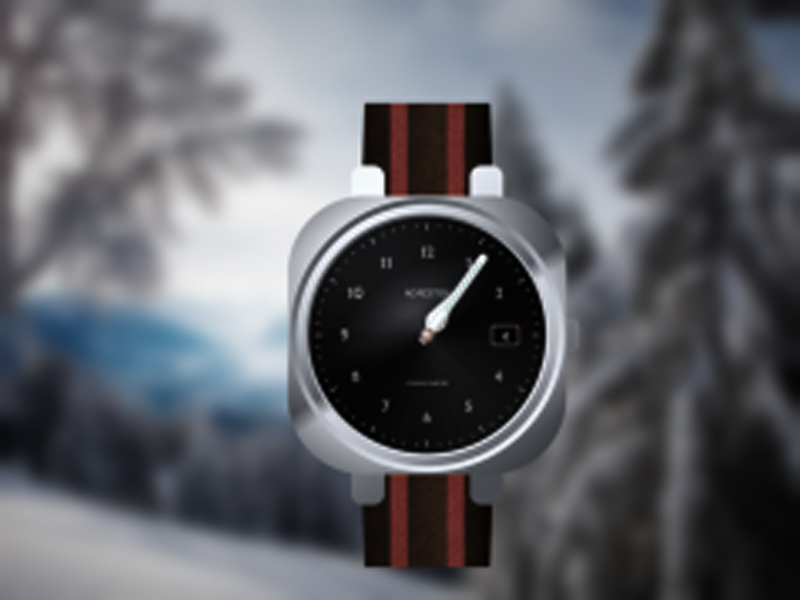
1h06
